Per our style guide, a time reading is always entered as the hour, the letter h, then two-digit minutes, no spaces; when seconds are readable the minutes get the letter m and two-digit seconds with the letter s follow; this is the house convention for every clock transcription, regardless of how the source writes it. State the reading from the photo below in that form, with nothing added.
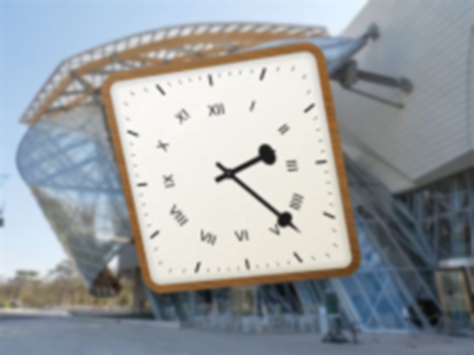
2h23
